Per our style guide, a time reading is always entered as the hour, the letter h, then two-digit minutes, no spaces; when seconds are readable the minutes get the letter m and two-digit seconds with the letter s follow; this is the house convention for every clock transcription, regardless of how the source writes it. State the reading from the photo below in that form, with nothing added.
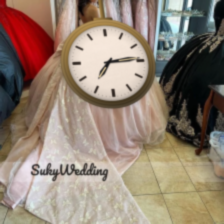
7h14
